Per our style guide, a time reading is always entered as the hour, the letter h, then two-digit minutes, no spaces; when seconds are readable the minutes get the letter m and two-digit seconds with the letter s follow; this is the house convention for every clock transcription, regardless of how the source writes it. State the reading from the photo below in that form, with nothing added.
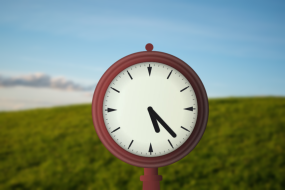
5h23
